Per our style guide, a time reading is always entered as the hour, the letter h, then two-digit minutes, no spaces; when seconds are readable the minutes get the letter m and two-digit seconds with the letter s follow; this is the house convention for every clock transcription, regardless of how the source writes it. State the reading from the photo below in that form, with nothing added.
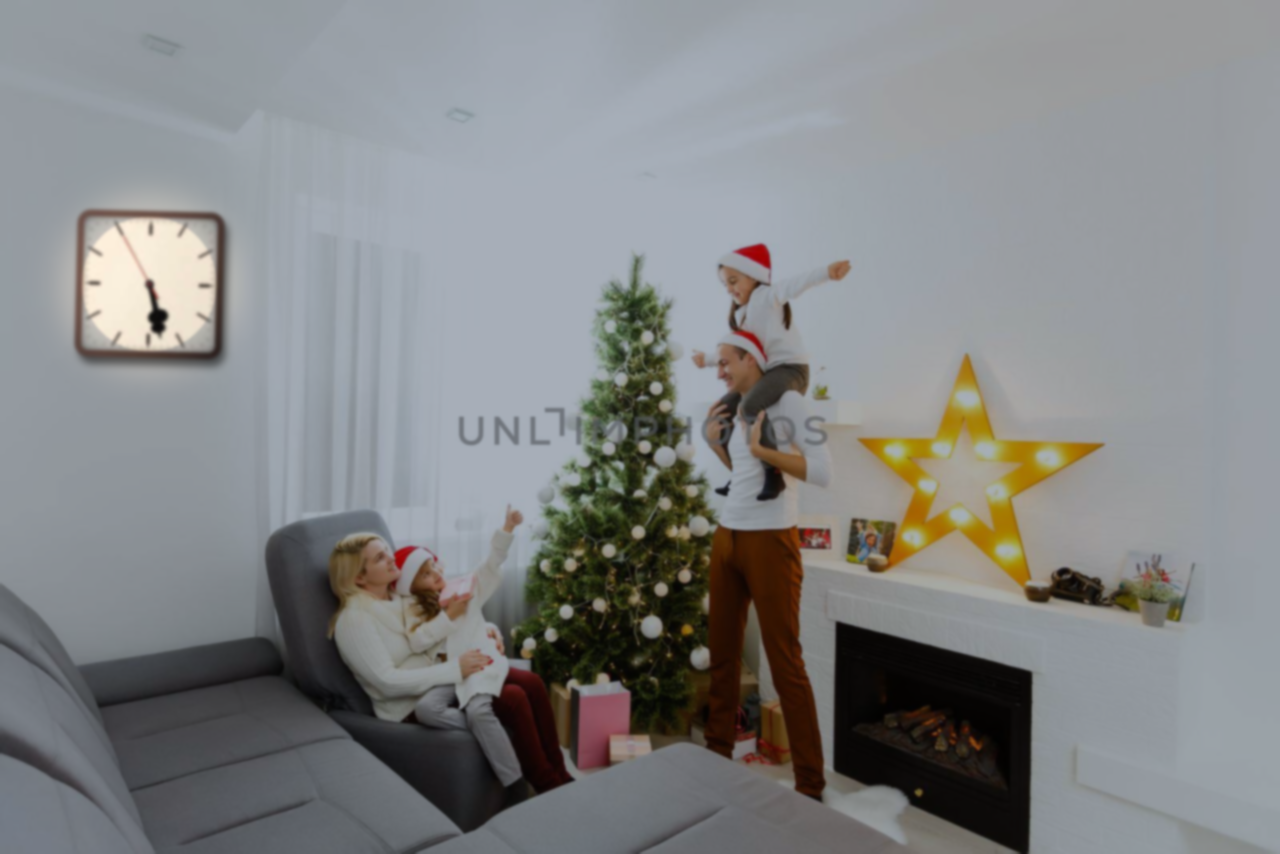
5h27m55s
